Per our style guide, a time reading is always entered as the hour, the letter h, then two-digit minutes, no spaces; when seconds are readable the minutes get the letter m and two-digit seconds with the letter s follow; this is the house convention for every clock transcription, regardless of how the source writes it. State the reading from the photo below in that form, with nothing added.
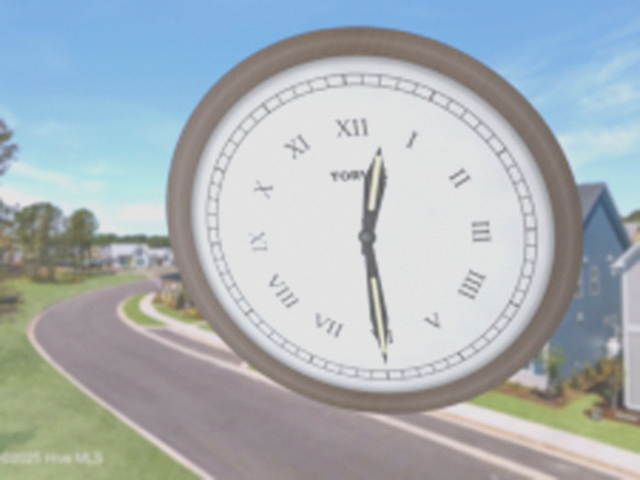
12h30
